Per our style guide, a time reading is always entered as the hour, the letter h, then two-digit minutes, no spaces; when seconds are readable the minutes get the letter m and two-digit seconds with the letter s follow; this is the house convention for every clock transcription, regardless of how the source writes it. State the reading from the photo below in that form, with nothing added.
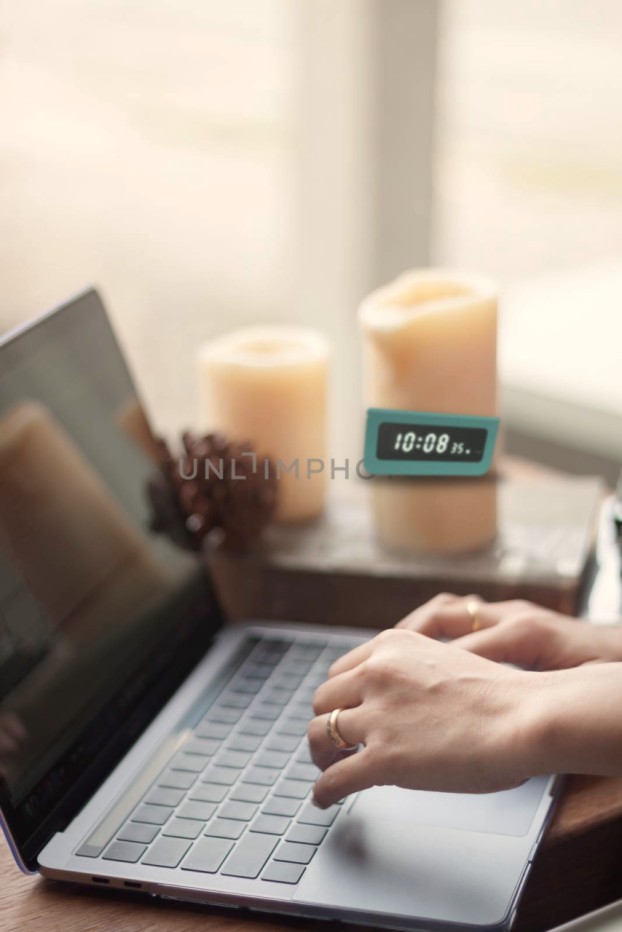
10h08
